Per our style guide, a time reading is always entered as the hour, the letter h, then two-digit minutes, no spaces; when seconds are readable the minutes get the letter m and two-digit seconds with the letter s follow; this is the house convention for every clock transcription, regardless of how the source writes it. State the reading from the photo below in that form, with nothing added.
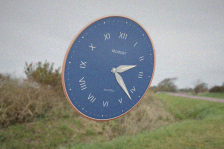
2h22
